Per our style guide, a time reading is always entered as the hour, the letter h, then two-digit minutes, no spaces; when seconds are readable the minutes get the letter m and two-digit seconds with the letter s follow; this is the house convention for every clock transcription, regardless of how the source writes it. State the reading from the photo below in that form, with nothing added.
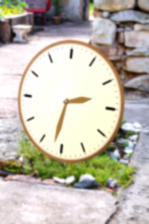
2h32
